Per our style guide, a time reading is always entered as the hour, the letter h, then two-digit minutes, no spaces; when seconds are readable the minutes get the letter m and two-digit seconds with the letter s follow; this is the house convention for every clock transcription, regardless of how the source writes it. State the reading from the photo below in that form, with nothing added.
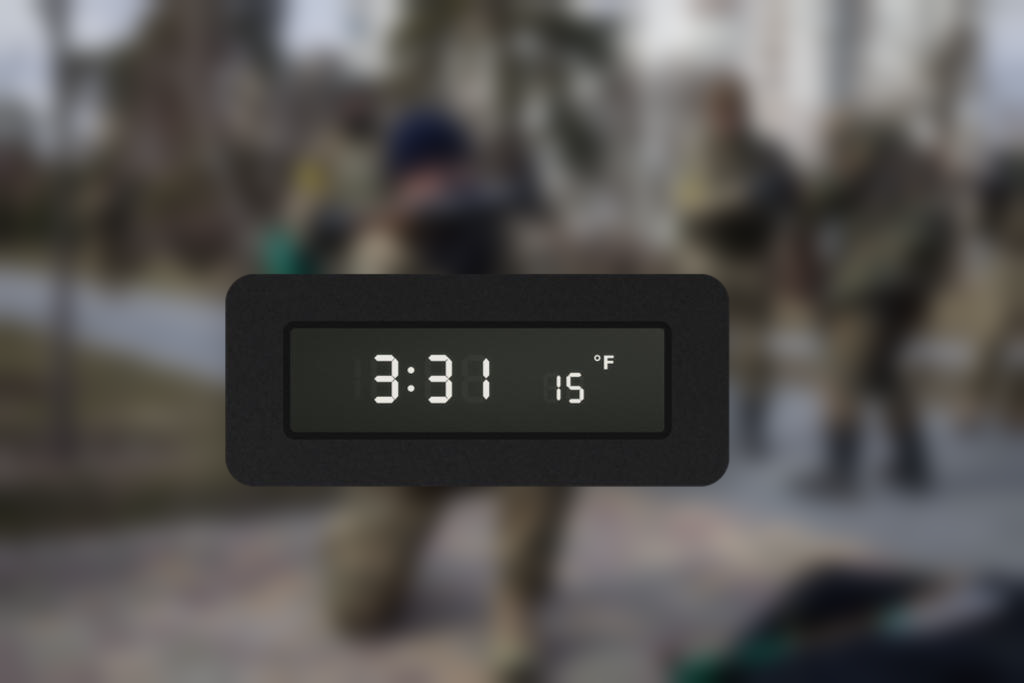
3h31
